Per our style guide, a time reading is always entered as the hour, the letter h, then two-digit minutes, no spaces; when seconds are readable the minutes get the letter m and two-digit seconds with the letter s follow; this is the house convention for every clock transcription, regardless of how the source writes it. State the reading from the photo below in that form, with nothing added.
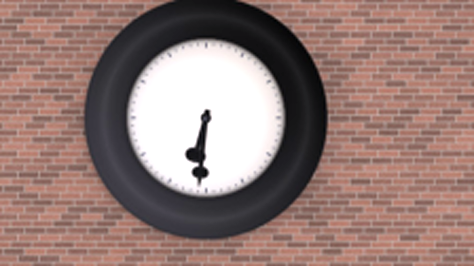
6h31
